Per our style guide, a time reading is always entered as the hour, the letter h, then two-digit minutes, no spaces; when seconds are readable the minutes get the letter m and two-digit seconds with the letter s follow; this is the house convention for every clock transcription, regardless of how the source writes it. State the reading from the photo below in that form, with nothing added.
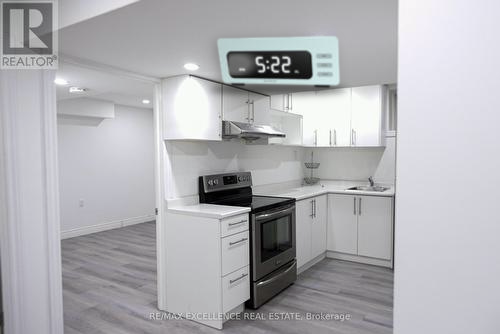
5h22
